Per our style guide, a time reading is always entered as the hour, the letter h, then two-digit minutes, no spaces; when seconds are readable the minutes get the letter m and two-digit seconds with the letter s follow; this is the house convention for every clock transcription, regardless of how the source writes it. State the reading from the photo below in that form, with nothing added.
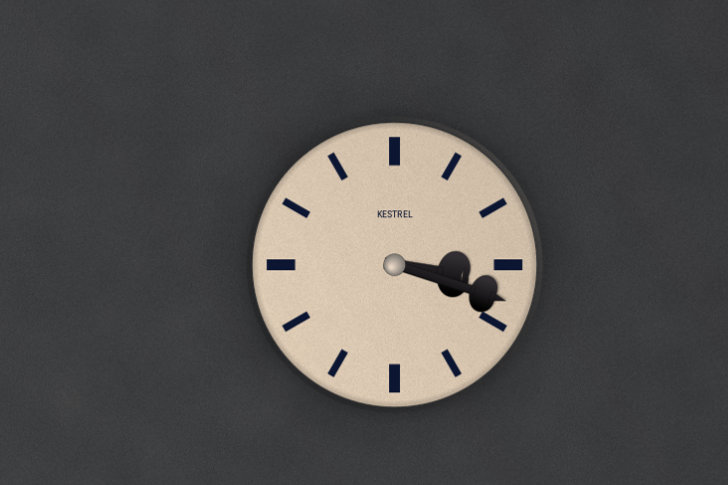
3h18
